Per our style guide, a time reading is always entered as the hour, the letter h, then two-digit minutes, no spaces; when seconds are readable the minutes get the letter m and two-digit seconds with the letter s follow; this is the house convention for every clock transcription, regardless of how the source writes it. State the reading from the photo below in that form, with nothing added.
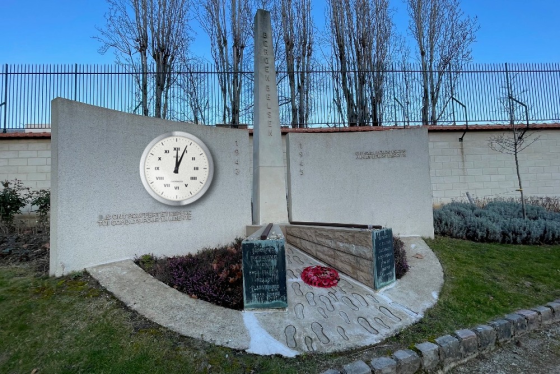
12h04
